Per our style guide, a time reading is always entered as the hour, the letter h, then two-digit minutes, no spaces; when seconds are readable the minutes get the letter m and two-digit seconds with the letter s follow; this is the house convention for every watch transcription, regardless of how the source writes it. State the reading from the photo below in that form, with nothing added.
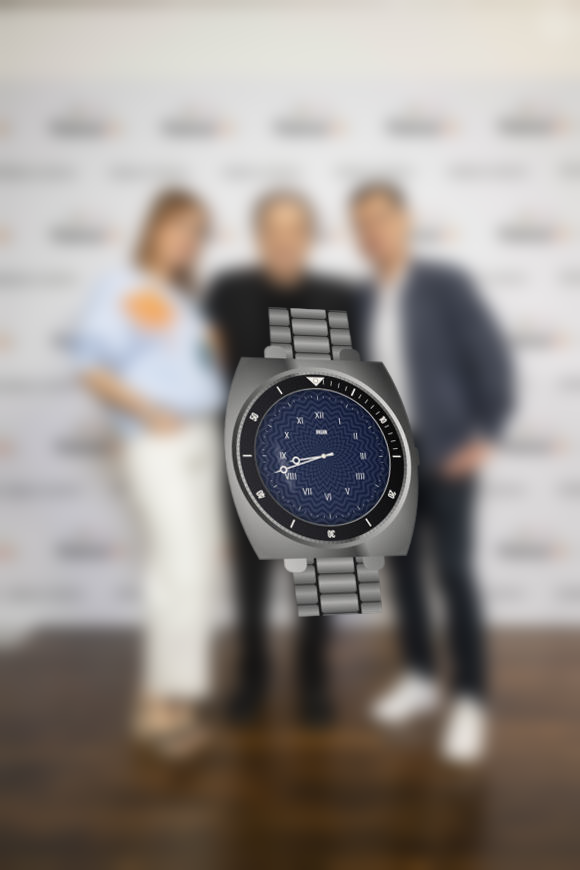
8h42
